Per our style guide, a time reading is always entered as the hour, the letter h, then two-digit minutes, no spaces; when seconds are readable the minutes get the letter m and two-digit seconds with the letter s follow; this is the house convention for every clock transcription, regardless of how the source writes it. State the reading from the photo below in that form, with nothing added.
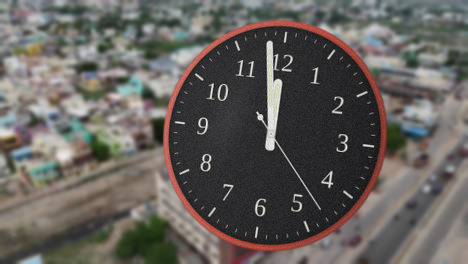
11h58m23s
